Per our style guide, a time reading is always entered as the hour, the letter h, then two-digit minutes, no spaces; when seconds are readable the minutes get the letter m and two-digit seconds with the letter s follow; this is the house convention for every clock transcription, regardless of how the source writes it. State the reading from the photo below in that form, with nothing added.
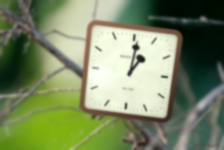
1h01
